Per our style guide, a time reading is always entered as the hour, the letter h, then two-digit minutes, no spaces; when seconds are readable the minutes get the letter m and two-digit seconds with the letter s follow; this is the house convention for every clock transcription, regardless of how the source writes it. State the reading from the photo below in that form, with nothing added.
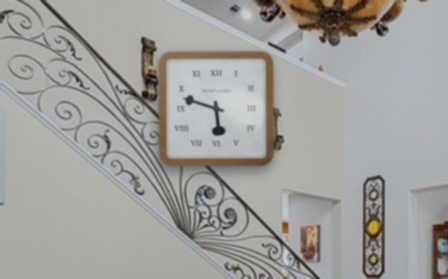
5h48
